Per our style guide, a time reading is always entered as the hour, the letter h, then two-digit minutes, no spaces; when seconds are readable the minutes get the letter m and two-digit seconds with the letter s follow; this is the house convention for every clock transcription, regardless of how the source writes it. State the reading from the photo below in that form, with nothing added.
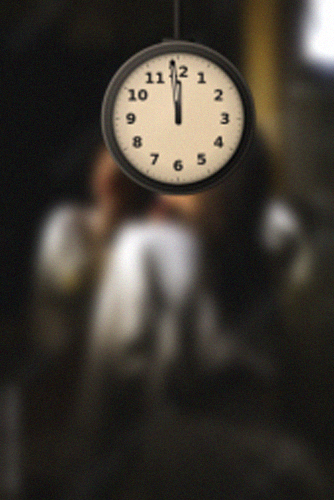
11h59
